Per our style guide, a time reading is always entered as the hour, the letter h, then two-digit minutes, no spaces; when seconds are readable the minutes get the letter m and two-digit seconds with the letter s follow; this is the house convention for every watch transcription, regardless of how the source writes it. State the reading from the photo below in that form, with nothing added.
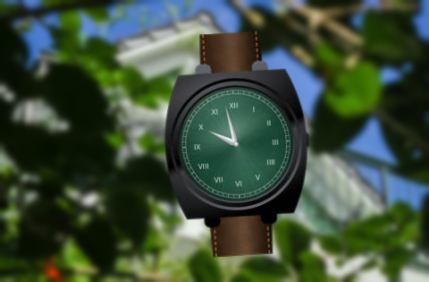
9h58
